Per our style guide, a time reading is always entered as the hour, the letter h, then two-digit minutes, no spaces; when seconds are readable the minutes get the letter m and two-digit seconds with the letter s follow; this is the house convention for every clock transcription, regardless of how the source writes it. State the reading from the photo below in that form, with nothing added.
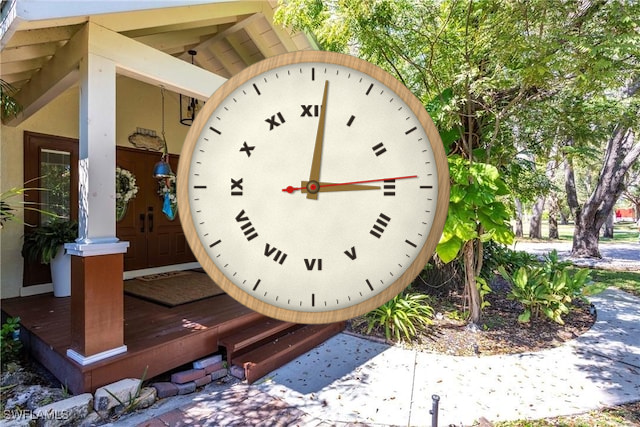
3h01m14s
